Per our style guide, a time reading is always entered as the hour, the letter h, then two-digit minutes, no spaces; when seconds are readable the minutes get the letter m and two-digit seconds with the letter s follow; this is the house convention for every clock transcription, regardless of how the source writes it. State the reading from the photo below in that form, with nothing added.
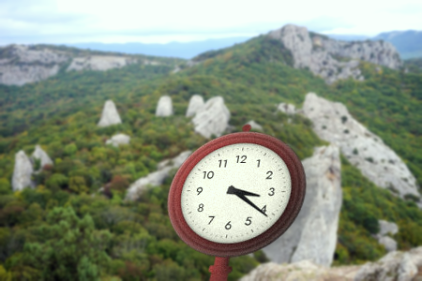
3h21
